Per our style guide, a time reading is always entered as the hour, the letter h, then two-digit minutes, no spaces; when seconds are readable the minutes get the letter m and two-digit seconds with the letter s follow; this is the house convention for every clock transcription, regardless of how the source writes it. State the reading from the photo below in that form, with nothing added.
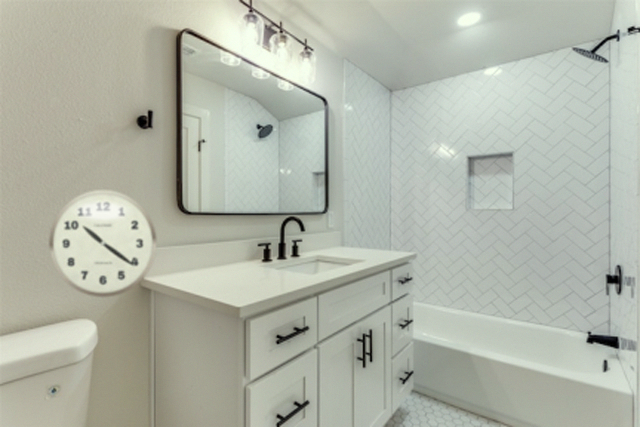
10h21
